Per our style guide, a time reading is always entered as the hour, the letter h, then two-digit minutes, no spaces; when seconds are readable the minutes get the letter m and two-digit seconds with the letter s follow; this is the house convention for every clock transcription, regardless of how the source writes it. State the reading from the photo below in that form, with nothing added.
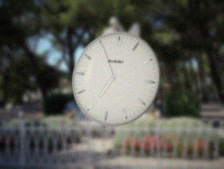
6h55
